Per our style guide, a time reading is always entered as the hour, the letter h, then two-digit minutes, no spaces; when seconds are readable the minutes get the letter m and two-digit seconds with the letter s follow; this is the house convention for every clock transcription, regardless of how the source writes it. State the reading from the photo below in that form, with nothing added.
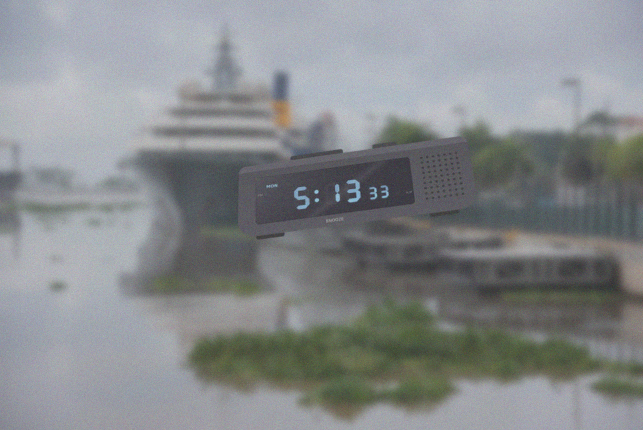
5h13m33s
